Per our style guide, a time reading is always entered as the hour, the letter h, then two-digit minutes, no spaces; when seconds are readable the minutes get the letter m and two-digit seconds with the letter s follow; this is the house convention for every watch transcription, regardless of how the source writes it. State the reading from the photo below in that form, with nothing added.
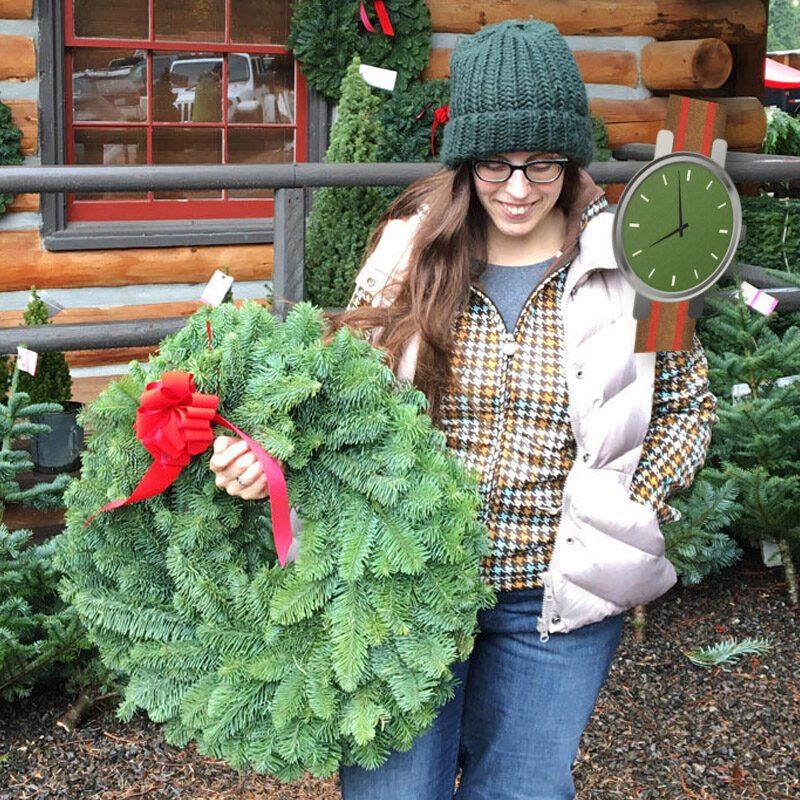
7h58
